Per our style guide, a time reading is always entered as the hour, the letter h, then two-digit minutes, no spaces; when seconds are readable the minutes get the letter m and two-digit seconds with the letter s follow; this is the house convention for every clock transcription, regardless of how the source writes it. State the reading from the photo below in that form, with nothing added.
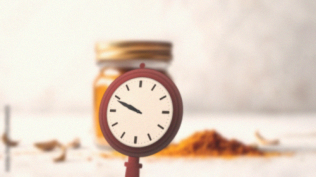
9h49
